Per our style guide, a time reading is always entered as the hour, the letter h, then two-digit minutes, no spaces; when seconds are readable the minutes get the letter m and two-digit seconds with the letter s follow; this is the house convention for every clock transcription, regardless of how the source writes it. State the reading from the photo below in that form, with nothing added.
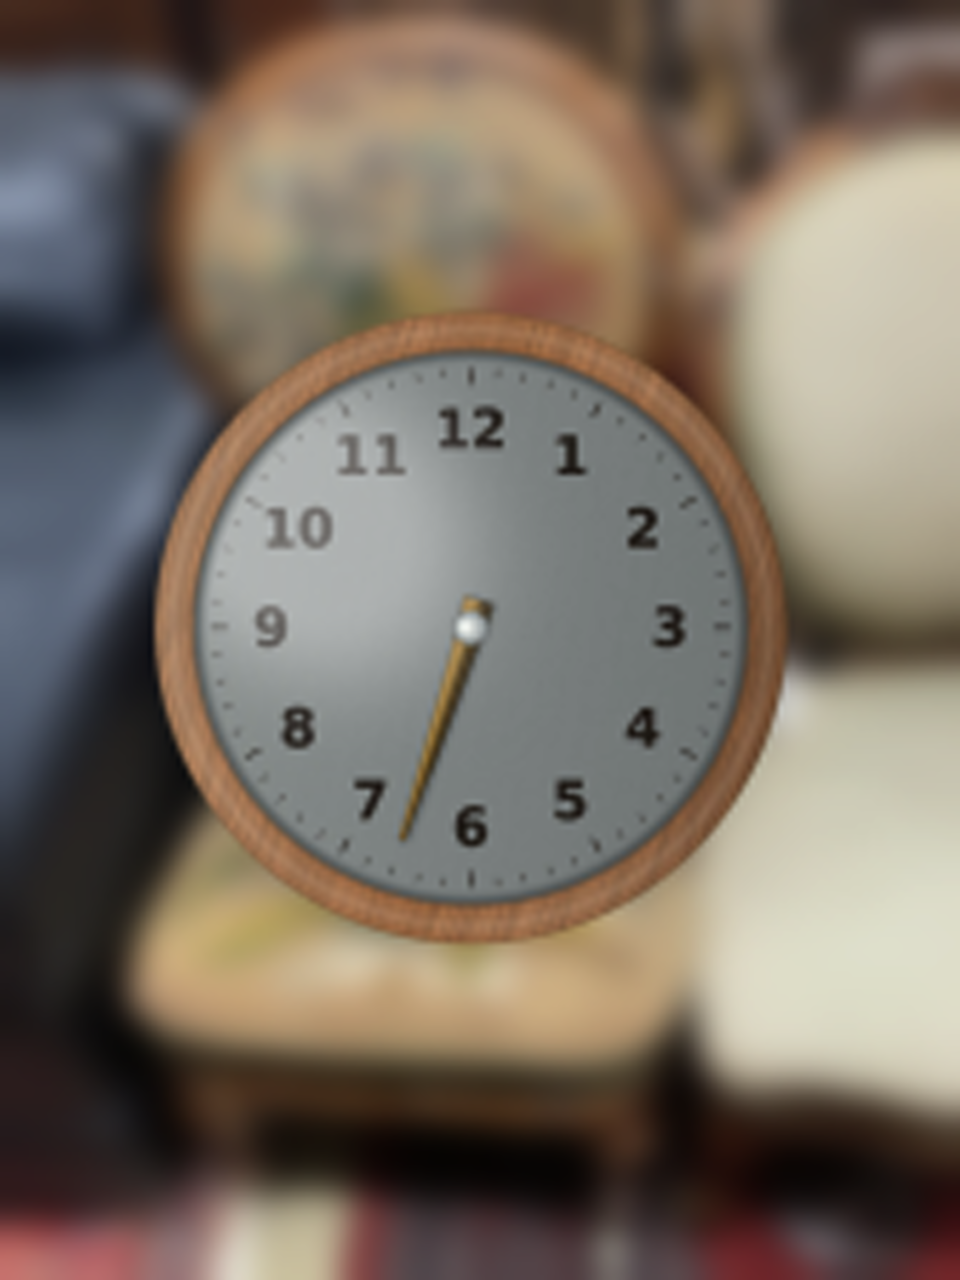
6h33
